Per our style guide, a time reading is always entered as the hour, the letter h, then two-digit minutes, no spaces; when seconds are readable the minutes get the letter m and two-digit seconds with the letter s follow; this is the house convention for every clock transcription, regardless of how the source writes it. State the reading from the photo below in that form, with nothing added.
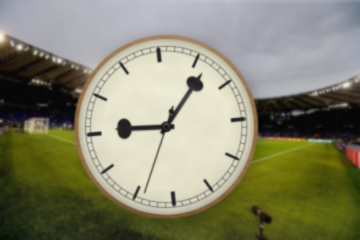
9h06m34s
